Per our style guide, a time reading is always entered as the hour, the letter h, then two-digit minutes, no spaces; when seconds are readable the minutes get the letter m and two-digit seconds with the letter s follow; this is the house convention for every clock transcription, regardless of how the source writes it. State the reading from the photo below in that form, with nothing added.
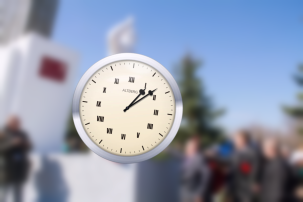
1h08
